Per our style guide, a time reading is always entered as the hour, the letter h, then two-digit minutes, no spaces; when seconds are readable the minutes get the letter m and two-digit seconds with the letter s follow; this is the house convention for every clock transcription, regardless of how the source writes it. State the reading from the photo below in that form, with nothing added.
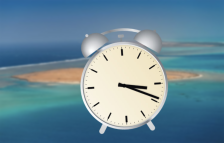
3h19
